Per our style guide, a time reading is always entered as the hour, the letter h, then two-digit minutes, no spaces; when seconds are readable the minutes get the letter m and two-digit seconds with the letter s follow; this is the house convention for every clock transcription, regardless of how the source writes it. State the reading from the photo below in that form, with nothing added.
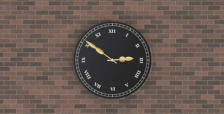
2h51
